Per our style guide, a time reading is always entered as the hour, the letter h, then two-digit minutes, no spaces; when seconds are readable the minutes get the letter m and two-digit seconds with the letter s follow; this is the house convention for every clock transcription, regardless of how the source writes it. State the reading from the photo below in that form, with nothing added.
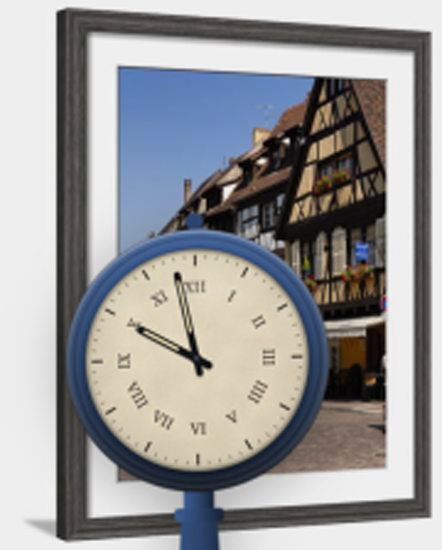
9h58
